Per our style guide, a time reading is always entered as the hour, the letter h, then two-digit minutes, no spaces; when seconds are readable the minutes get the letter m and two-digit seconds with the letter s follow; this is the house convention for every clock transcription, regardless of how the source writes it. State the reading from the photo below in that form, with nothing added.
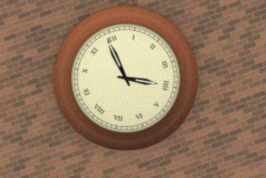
3h59
